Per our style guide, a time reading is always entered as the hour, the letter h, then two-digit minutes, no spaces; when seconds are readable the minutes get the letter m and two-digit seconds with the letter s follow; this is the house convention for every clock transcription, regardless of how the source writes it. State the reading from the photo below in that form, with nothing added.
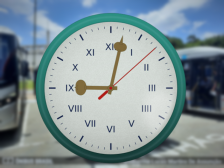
9h02m08s
